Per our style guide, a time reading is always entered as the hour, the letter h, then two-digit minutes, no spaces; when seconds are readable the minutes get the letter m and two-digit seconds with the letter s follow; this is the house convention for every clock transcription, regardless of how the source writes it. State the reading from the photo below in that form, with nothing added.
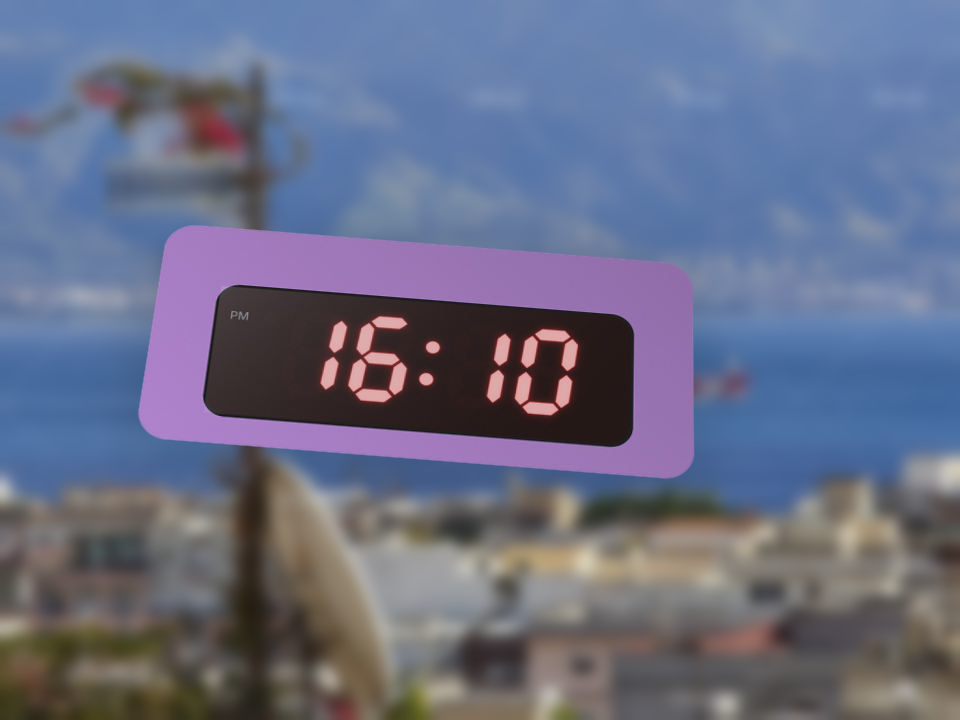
16h10
